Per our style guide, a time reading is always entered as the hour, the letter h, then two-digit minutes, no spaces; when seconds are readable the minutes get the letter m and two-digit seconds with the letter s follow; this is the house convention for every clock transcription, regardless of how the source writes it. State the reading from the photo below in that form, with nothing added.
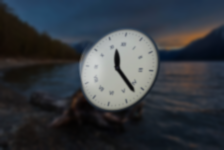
11h22
